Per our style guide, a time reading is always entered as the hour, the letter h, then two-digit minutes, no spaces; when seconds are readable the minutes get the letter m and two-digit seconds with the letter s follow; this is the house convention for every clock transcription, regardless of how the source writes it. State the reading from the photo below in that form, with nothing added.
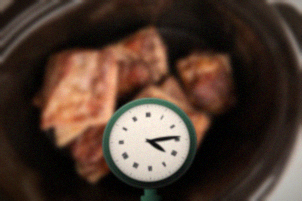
4h14
